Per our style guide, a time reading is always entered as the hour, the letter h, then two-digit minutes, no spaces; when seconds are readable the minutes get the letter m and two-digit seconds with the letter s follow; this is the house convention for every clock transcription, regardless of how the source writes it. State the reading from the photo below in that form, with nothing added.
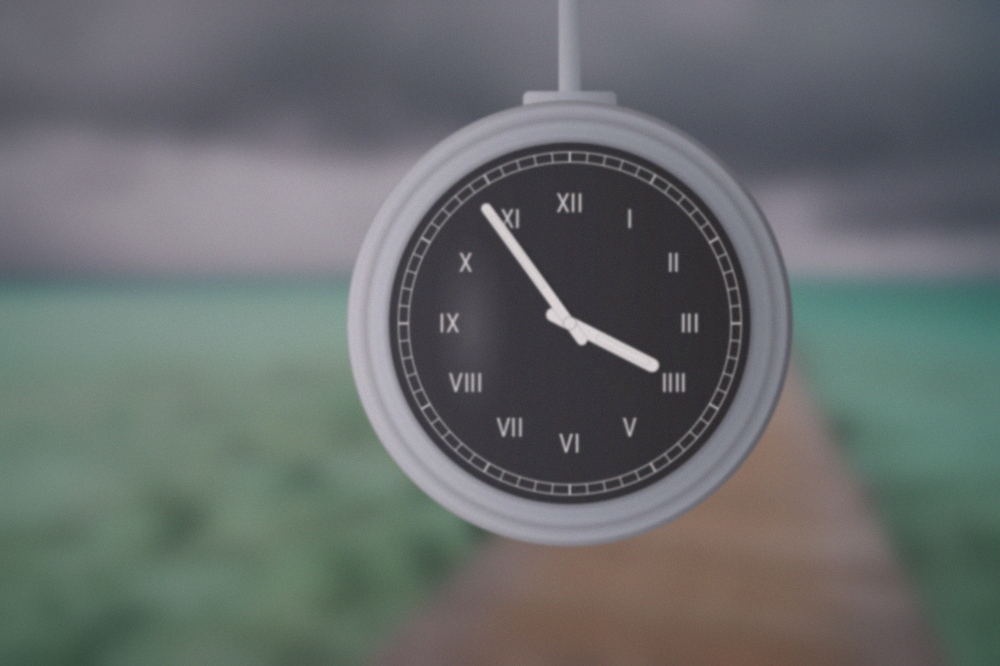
3h54
